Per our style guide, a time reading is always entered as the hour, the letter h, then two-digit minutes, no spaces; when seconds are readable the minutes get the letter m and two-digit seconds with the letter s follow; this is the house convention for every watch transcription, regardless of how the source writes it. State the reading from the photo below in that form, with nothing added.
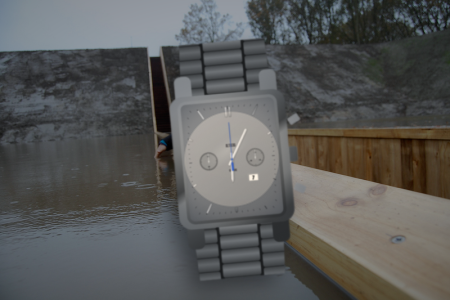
6h05
